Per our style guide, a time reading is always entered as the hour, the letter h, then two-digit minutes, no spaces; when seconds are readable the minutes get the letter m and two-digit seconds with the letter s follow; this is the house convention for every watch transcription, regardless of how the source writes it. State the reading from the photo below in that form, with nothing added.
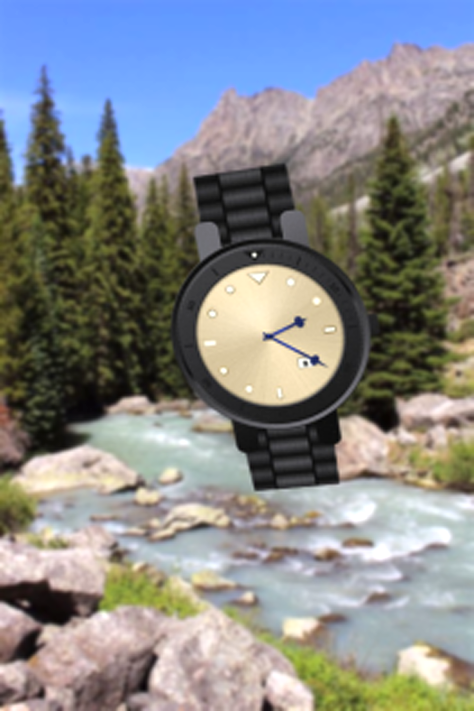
2h21
